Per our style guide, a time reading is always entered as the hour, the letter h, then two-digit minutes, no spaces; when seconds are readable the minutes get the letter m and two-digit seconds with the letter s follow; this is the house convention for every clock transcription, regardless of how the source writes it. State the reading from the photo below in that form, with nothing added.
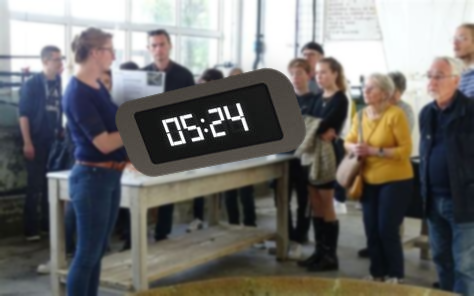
5h24
